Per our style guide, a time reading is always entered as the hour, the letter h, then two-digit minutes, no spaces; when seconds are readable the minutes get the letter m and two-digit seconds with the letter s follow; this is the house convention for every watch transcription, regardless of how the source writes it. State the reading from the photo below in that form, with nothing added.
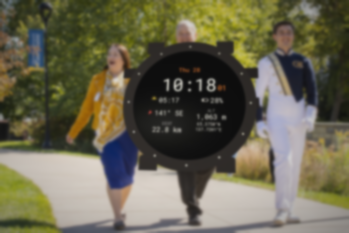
10h18
